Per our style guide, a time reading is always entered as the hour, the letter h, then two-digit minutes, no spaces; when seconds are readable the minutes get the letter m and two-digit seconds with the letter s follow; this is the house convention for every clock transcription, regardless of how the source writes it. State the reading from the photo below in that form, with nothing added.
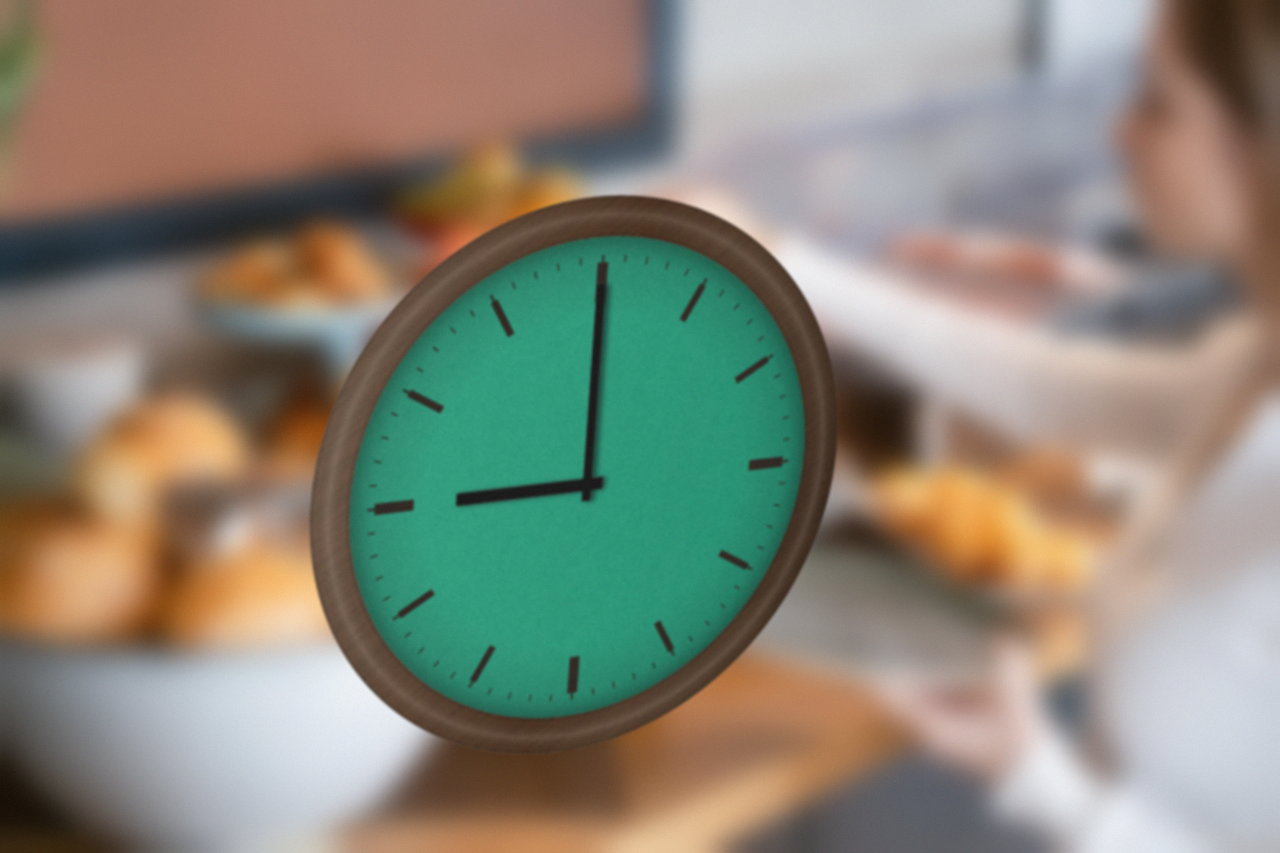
9h00
